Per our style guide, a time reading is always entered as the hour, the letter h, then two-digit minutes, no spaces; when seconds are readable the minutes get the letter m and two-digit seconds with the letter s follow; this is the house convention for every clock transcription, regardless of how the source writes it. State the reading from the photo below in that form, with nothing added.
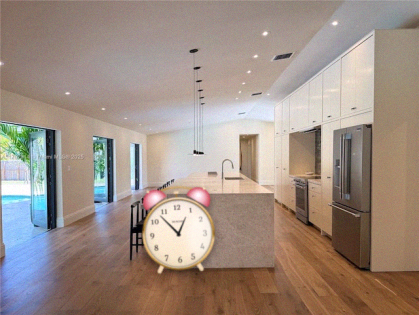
12h53
